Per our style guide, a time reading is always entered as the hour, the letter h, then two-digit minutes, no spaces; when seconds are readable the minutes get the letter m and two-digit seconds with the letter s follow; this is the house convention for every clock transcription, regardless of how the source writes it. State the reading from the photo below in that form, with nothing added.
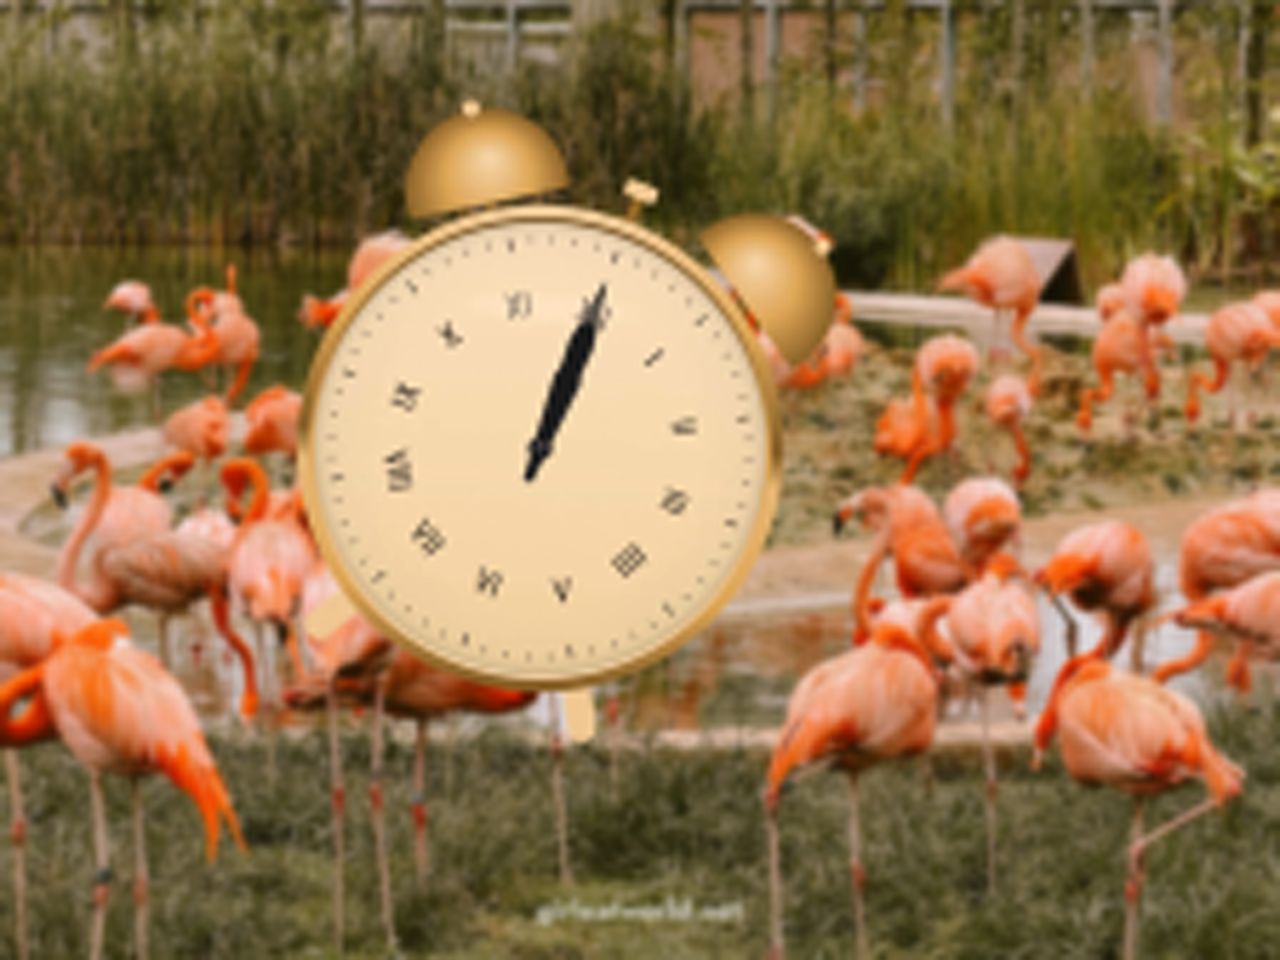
12h00
